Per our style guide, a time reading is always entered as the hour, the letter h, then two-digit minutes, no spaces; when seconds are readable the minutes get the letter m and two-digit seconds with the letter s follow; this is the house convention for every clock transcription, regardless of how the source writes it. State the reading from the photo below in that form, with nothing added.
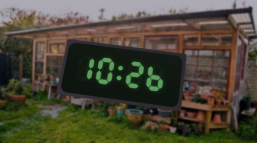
10h26
